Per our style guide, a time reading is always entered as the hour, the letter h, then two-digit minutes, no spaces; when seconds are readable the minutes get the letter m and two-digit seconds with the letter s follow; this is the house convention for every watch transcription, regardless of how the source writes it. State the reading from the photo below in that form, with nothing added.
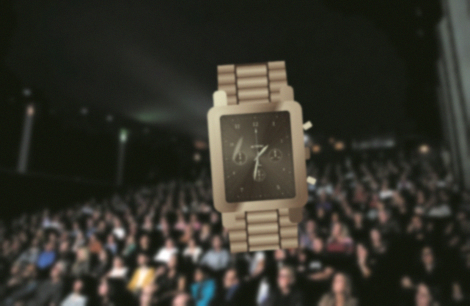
1h32
